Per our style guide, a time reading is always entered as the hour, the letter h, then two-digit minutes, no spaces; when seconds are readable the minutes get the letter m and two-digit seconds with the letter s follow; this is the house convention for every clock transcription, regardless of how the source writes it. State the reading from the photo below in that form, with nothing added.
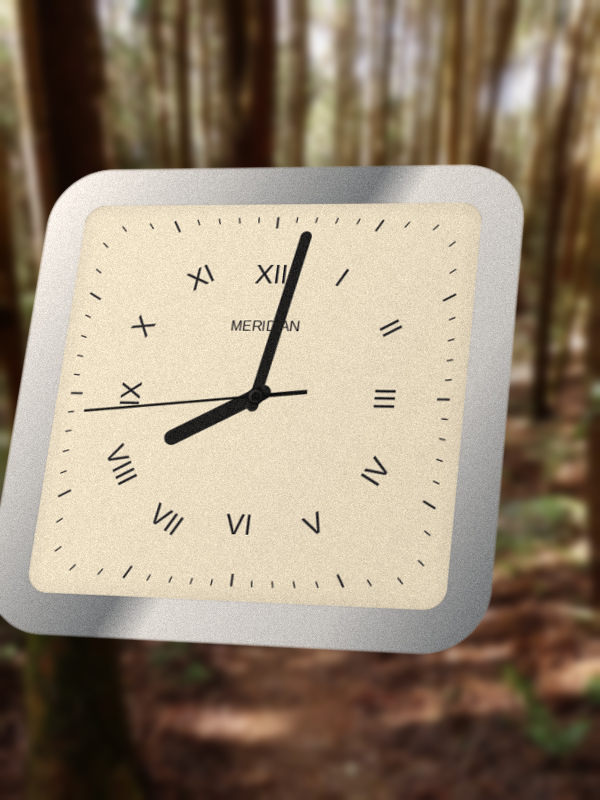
8h01m44s
